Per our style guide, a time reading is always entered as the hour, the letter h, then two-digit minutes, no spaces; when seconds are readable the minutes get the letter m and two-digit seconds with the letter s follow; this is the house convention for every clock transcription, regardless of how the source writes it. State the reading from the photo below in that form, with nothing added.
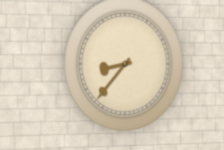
8h37
